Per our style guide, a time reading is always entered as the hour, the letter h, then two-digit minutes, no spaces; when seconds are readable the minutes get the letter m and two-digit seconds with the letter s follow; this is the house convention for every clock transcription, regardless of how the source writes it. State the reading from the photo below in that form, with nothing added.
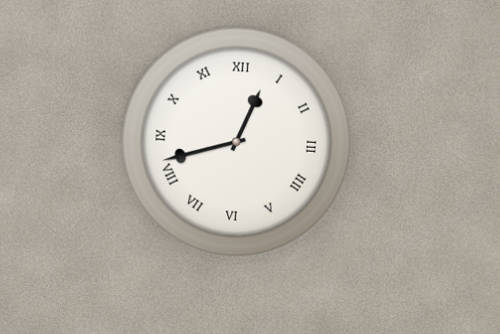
12h42
